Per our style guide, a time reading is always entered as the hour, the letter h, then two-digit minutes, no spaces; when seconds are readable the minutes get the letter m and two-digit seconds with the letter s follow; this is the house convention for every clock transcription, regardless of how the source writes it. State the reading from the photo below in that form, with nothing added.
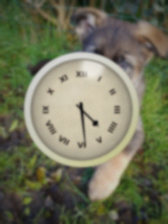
4h29
